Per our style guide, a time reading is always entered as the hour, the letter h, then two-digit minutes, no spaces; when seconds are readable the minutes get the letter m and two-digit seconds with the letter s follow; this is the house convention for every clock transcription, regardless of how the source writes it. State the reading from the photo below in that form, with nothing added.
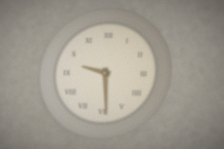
9h29
